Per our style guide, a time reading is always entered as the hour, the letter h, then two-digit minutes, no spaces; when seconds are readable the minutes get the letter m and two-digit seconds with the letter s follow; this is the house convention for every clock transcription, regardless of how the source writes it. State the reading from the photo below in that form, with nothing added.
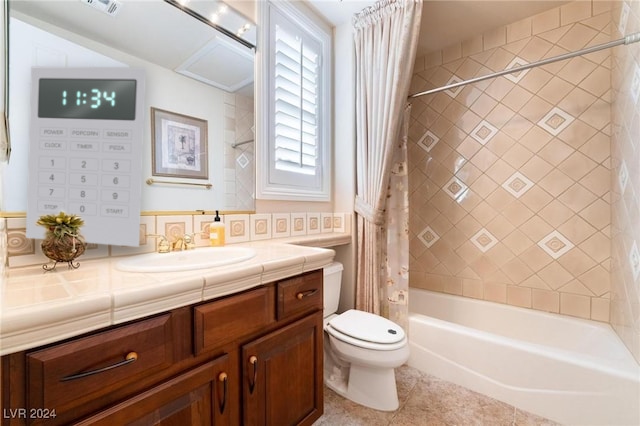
11h34
